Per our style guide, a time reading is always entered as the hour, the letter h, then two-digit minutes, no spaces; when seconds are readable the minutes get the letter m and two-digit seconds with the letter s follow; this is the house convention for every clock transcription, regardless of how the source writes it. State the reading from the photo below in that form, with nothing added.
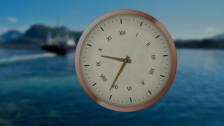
9h36
